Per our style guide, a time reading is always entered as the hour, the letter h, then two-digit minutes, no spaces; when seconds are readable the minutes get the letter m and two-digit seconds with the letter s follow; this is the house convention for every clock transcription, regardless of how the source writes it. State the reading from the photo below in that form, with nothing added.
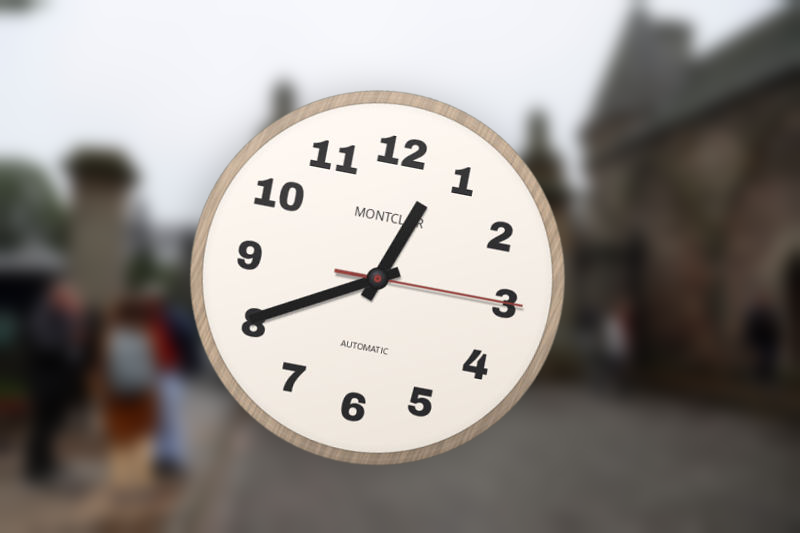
12h40m15s
